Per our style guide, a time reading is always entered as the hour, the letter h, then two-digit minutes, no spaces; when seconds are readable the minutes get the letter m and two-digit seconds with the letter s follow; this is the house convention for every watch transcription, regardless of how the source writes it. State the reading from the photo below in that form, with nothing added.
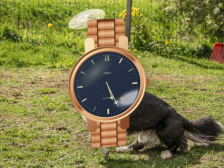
5h26
